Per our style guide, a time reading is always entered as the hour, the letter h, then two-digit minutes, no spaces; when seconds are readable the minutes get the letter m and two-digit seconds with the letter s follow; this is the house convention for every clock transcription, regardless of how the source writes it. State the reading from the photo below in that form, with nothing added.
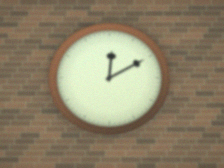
12h10
